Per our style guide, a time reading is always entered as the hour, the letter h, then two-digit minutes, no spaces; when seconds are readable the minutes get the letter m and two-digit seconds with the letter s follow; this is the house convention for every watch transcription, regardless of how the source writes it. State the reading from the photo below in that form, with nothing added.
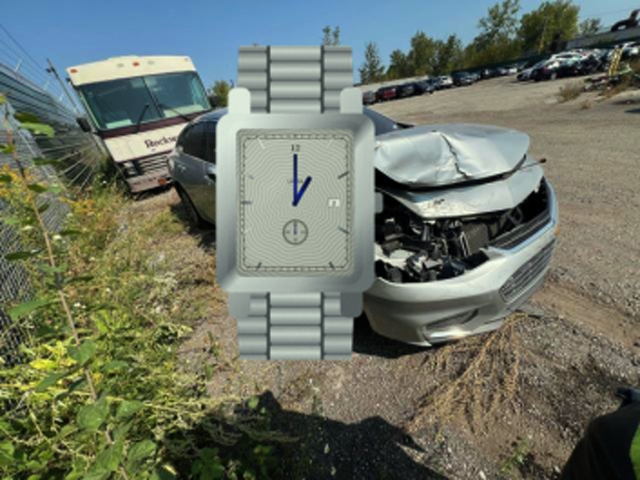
1h00
